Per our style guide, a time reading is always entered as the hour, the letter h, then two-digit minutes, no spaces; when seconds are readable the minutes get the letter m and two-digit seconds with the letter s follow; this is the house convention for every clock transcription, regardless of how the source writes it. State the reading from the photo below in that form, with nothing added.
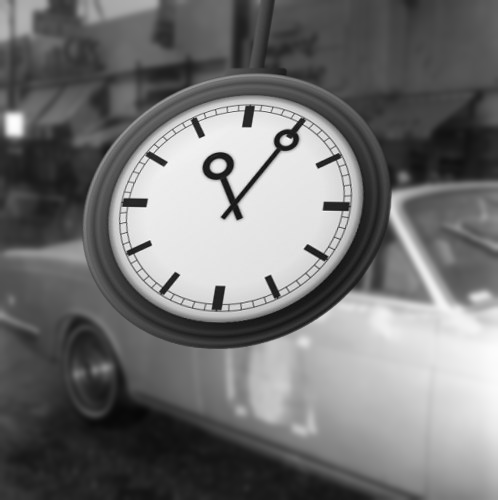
11h05
